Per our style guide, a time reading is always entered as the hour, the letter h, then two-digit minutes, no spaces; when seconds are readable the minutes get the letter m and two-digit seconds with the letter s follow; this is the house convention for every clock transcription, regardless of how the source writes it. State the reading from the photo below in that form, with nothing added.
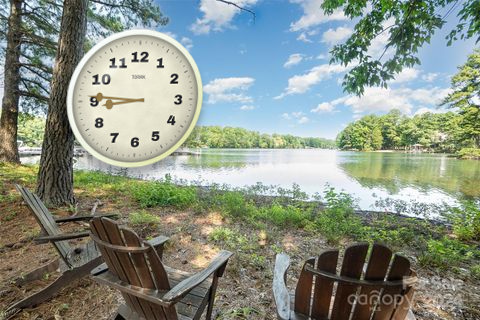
8h46
